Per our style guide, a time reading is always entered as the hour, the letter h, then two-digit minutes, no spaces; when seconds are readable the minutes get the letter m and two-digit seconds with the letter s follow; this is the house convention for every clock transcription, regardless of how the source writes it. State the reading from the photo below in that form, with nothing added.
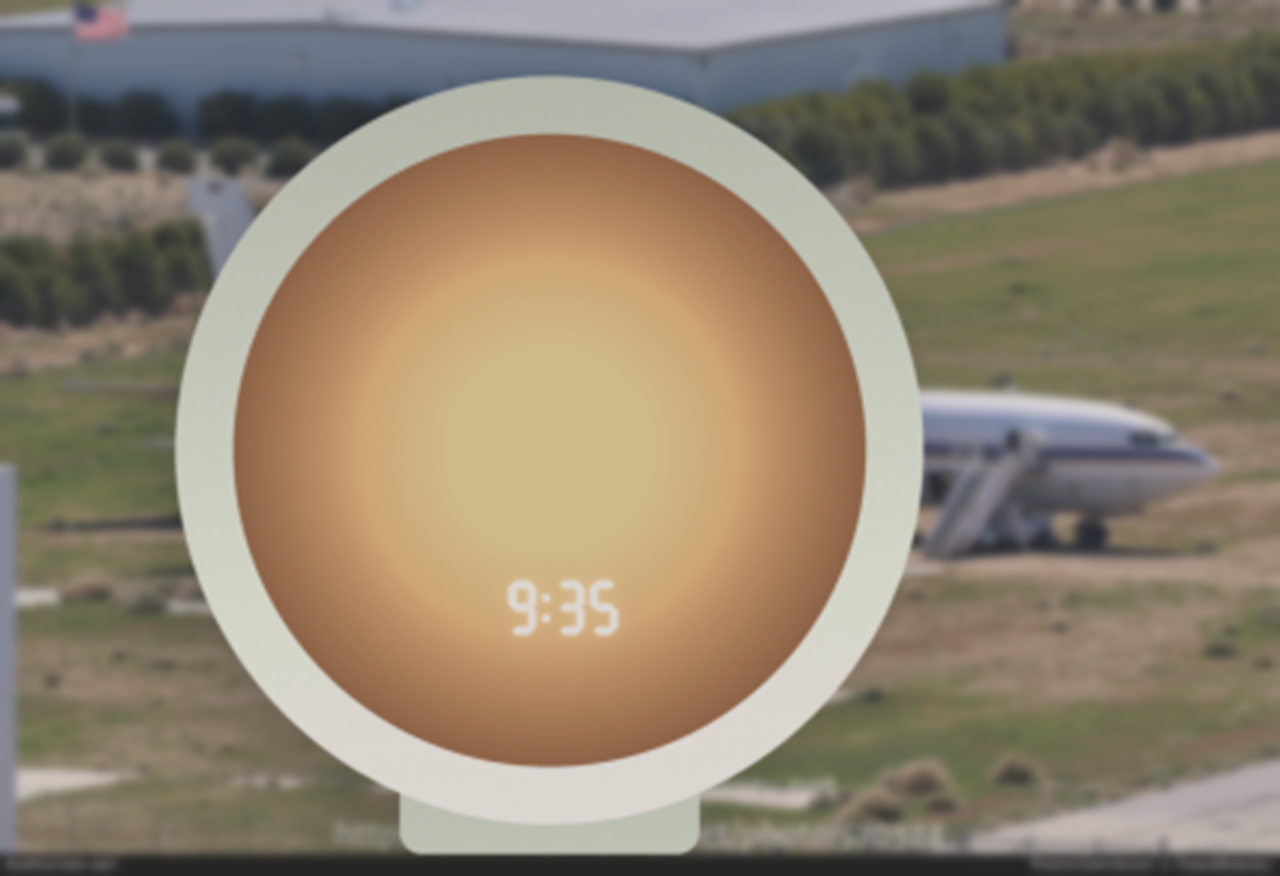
9h35
